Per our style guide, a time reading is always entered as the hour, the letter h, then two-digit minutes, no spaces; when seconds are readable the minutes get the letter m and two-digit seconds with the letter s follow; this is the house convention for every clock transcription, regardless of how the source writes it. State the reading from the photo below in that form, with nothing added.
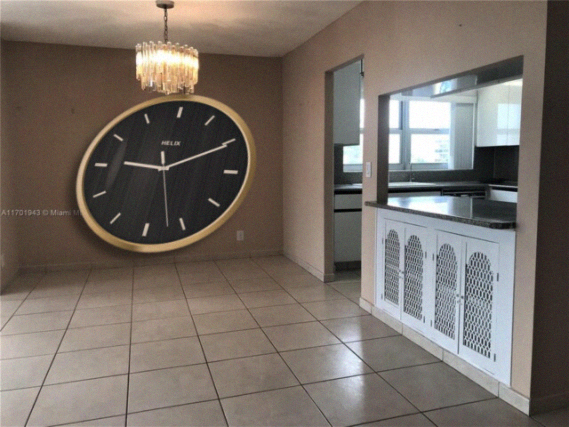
9h10m27s
